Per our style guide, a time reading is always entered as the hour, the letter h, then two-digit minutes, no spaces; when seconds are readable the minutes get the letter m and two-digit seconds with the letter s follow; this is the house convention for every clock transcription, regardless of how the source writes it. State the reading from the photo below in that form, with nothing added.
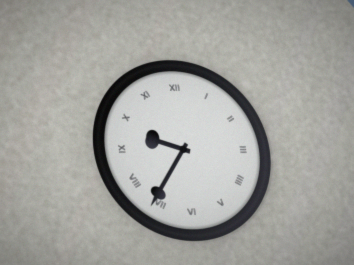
9h36
